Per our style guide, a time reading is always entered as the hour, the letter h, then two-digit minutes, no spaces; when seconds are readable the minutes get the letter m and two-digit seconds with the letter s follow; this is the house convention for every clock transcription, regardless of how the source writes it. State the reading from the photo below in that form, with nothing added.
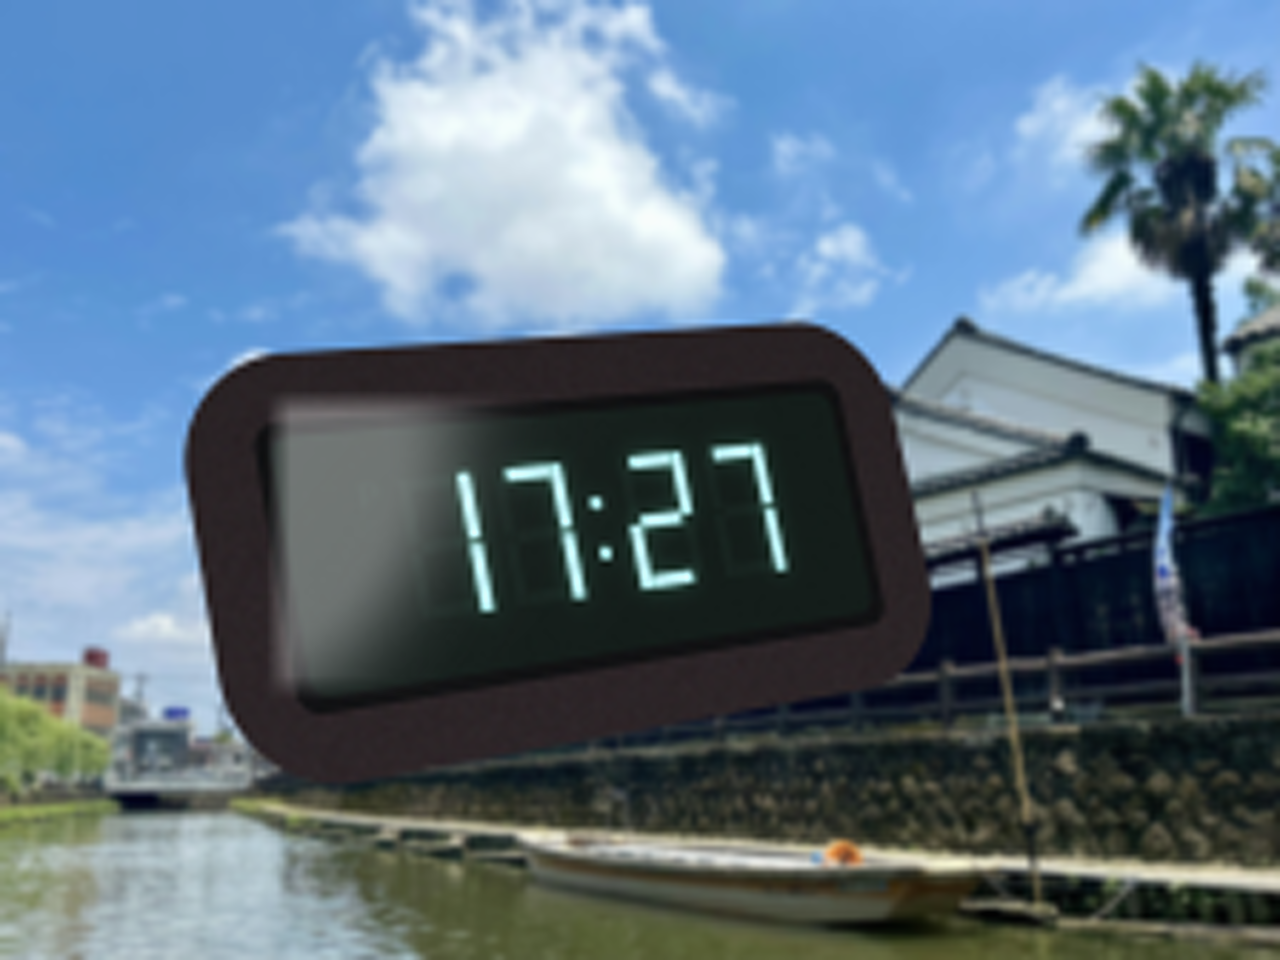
17h27
